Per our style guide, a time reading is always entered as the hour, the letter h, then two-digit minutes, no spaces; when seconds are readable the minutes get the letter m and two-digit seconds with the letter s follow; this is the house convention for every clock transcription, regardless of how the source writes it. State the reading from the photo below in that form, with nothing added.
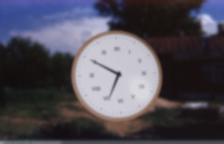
6h50
